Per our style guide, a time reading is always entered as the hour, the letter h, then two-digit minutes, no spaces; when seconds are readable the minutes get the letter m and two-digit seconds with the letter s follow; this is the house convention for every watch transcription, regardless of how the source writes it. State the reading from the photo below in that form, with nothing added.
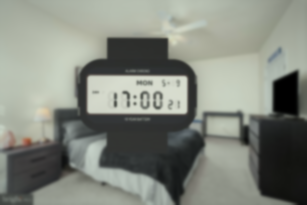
17h00
